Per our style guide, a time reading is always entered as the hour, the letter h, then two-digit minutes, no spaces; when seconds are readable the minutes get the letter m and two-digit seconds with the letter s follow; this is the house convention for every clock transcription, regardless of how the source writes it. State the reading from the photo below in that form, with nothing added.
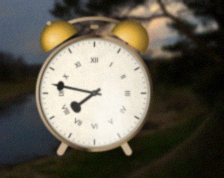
7h47
